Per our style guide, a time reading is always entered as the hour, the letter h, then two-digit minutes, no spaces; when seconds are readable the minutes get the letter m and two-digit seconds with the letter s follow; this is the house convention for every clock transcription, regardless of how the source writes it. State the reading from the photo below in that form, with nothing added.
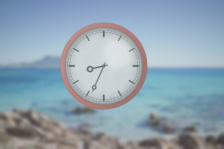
8h34
